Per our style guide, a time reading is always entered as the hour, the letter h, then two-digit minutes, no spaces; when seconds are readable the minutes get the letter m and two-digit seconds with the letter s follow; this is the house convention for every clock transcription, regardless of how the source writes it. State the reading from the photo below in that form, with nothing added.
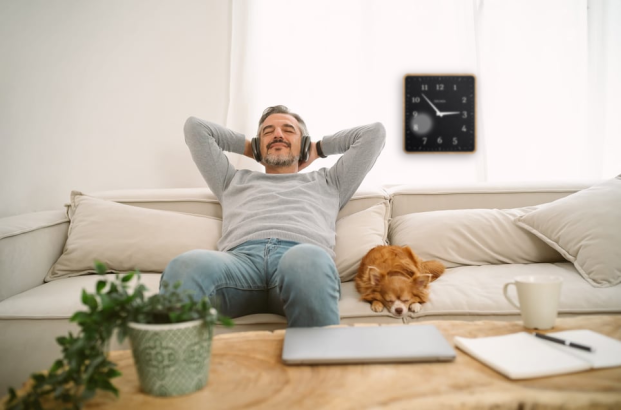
2h53
